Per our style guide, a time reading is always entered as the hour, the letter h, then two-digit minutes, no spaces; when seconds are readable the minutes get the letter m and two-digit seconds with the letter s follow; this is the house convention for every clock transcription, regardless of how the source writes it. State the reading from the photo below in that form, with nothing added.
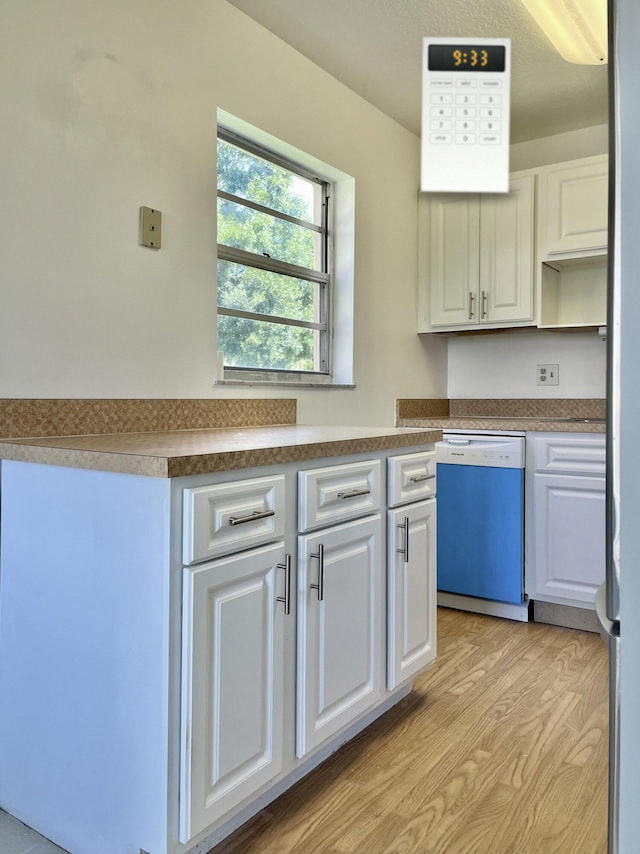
9h33
